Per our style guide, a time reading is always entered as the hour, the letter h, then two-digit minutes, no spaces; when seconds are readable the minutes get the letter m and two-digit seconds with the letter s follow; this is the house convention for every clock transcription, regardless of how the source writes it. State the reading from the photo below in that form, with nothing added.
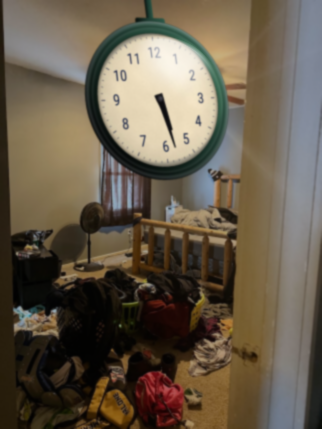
5h28
